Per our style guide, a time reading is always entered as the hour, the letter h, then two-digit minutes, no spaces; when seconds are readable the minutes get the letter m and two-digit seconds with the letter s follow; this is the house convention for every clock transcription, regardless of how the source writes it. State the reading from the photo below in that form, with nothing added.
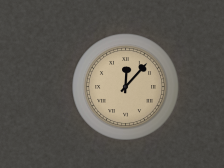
12h07
